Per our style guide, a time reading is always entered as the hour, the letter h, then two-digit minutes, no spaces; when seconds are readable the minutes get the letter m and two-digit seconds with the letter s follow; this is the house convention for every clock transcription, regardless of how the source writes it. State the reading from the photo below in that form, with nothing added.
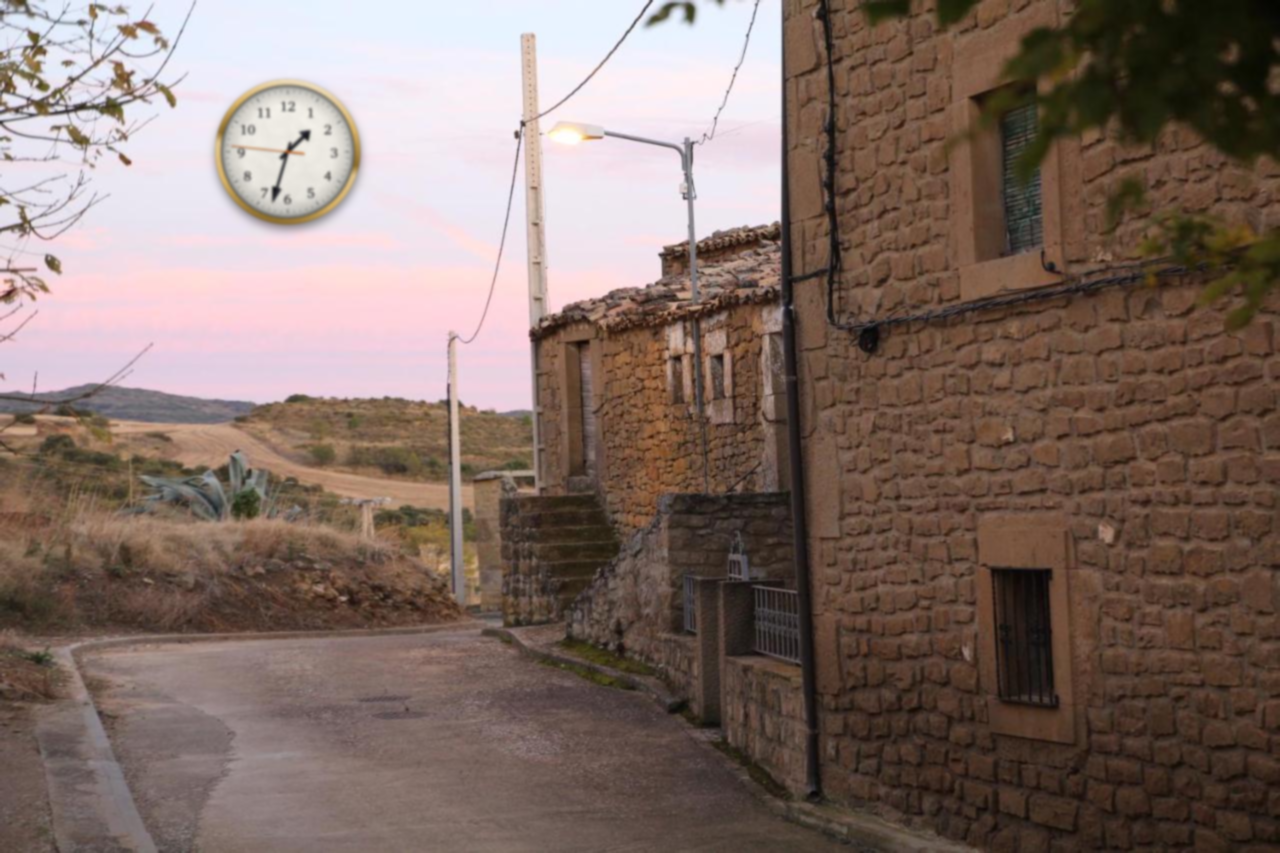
1h32m46s
